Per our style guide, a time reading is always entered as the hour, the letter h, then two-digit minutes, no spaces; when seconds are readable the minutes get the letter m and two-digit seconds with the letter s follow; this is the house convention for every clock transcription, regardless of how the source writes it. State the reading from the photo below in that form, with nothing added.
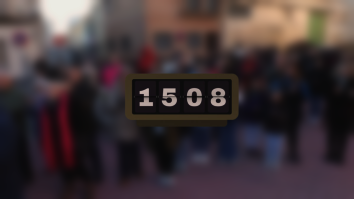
15h08
